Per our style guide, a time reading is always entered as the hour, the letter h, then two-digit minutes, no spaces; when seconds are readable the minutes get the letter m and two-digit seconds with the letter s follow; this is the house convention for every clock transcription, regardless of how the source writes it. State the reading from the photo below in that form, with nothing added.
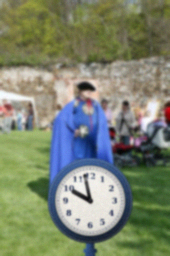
9h58
